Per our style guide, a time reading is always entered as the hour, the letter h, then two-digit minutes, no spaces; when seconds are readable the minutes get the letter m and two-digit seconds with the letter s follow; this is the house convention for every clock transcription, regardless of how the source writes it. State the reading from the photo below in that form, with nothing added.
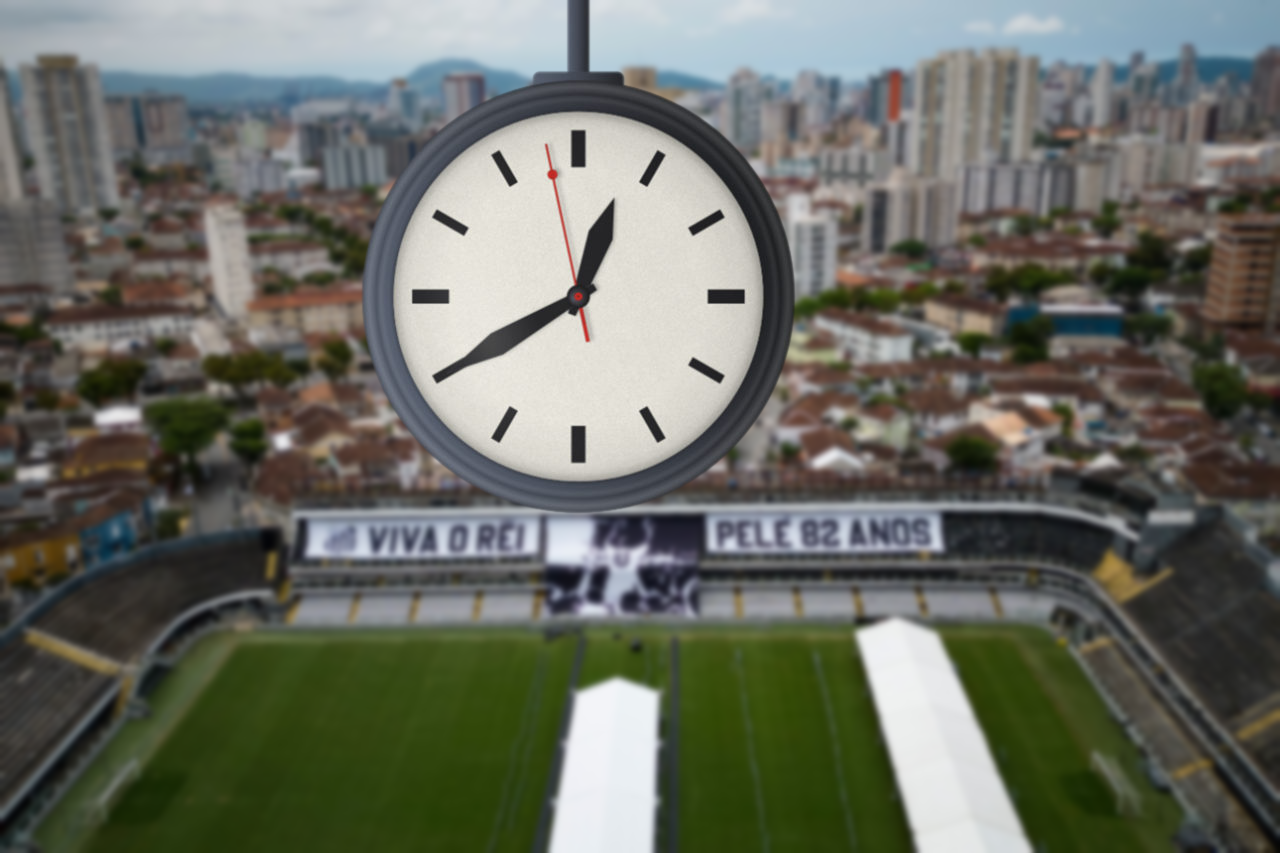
12h39m58s
